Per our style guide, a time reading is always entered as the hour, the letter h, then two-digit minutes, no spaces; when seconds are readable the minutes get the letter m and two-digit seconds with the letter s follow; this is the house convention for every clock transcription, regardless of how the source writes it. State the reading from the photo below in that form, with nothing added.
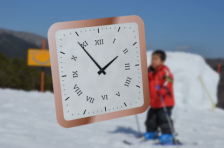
1h54
